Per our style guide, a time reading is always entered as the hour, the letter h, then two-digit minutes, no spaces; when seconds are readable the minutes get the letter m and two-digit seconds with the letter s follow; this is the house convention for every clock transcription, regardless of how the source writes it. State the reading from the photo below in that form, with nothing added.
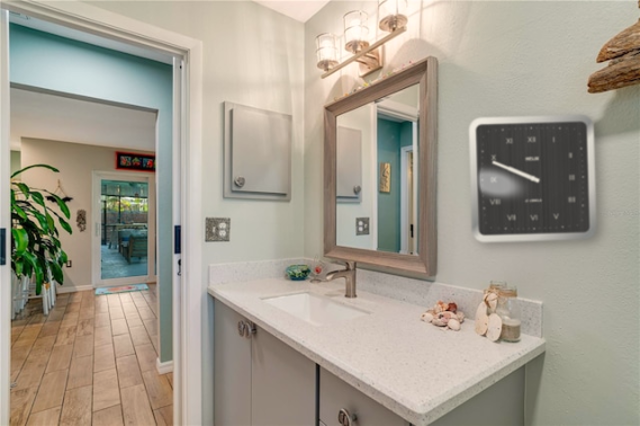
9h49
